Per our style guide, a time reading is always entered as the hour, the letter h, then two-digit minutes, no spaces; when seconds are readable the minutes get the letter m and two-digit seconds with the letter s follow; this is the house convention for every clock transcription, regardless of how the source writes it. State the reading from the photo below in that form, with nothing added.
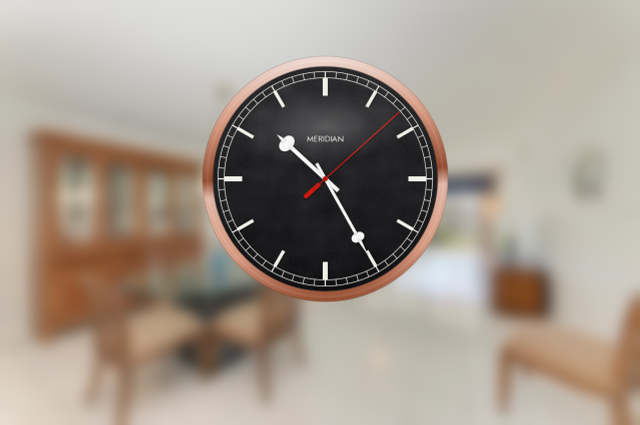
10h25m08s
